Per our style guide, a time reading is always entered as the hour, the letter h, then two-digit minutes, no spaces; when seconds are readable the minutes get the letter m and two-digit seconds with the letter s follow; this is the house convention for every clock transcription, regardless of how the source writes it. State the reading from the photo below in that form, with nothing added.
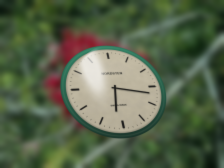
6h17
